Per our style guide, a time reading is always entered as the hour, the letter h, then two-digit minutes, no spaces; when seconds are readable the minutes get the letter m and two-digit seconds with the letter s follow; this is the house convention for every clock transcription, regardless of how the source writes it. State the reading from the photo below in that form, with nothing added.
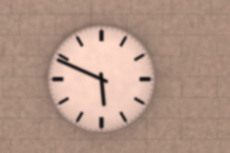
5h49
